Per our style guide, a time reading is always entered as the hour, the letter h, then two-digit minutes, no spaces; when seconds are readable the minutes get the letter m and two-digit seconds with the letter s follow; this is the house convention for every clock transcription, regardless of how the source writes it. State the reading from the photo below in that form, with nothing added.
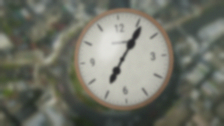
7h06
